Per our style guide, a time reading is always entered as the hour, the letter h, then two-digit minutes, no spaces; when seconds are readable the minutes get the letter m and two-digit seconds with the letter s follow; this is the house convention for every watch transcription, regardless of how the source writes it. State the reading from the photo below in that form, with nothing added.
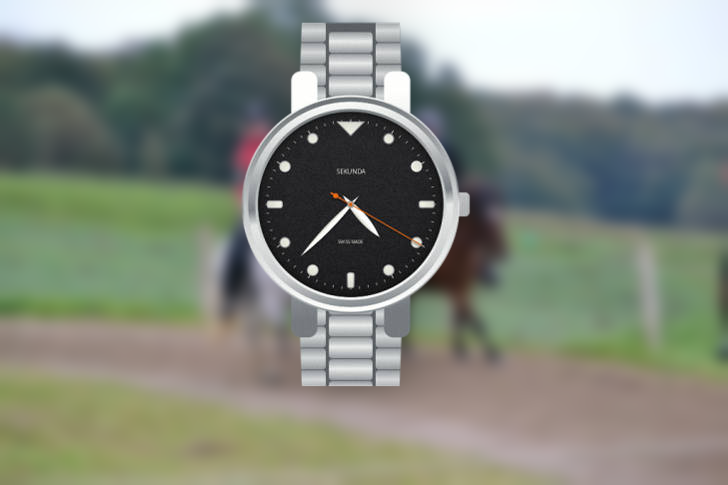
4h37m20s
